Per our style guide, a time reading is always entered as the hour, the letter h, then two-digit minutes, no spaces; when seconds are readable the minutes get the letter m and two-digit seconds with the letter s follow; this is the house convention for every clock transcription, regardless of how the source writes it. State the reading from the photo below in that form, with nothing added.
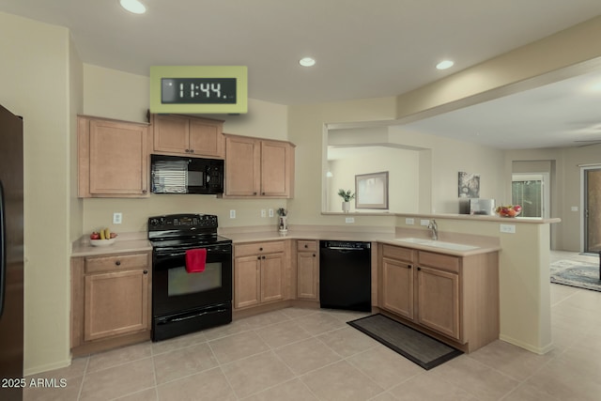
11h44
